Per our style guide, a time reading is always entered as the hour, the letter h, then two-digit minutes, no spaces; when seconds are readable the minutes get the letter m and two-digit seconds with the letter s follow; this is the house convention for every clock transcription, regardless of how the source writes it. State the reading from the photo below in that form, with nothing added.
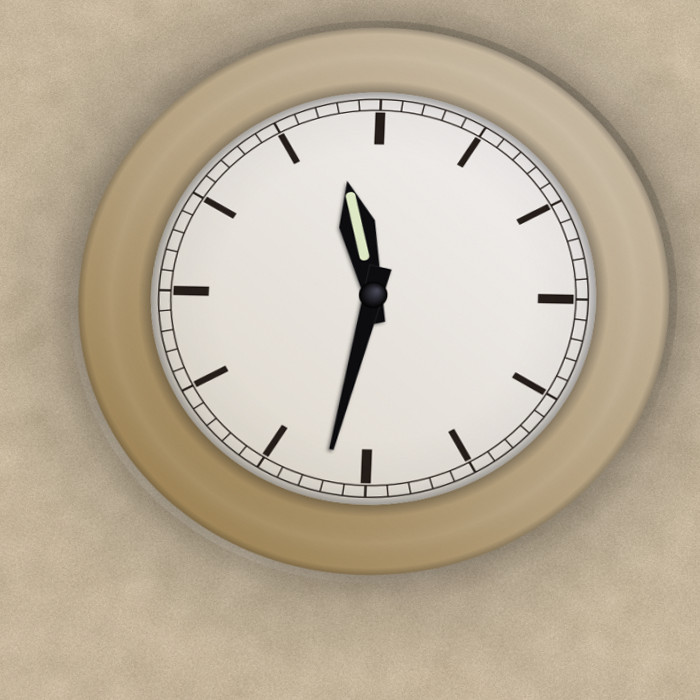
11h32
